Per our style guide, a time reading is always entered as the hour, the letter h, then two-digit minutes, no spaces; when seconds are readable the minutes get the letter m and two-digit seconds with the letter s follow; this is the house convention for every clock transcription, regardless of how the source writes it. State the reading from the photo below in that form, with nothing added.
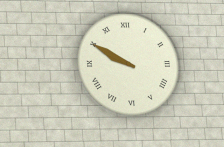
9h50
